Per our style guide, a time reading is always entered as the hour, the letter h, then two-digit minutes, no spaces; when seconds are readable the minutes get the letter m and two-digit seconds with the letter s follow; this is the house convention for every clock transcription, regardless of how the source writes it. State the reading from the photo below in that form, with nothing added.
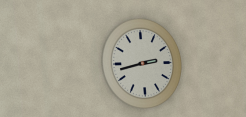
2h43
